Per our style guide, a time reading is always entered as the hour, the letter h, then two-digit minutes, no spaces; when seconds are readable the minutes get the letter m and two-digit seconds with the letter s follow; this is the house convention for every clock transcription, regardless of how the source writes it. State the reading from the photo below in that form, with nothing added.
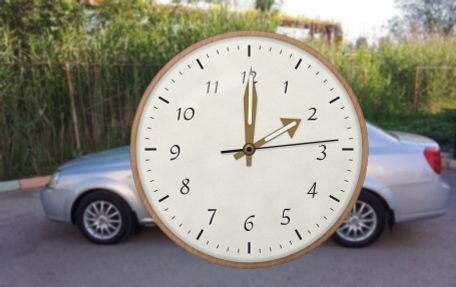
2h00m14s
